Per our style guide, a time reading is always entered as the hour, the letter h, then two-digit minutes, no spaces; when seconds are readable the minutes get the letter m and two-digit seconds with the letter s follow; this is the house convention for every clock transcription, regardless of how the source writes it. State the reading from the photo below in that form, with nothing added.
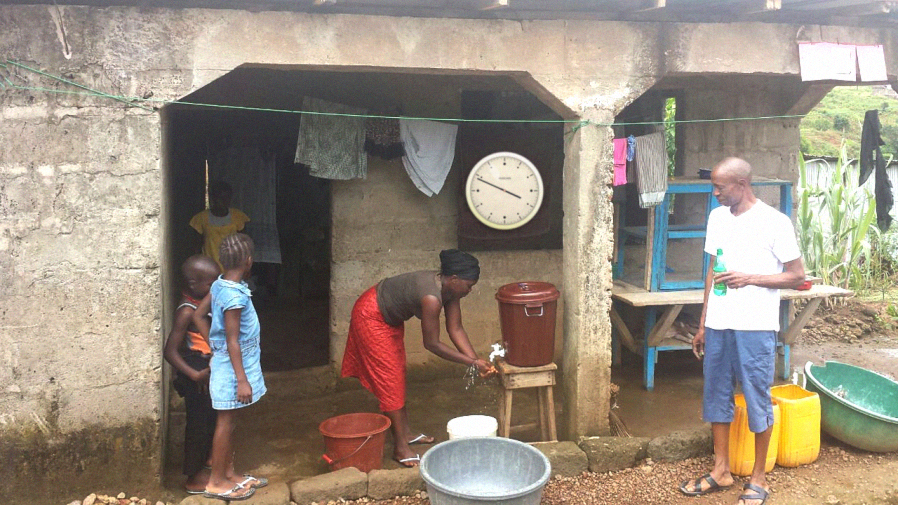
3h49
